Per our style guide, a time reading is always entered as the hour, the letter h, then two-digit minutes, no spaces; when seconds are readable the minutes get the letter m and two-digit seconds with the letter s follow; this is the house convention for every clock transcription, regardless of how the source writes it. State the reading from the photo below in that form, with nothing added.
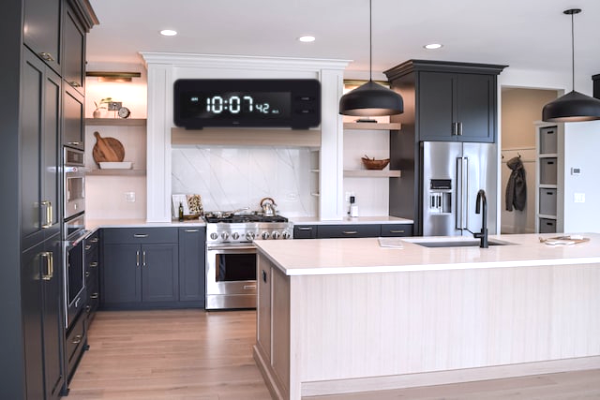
10h07m42s
